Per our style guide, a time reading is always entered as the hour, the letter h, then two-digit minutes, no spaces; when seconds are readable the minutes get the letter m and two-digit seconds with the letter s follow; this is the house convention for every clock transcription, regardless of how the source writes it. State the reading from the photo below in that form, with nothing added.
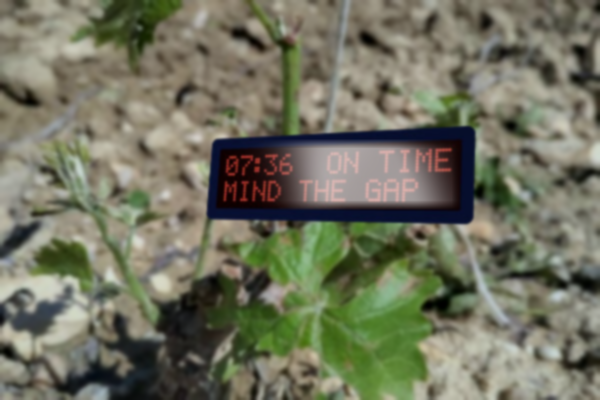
7h36
